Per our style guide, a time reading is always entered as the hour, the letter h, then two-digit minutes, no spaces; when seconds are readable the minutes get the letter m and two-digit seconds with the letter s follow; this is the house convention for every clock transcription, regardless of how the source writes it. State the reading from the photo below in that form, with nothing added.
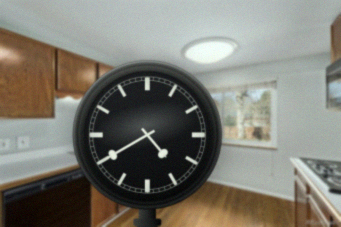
4h40
